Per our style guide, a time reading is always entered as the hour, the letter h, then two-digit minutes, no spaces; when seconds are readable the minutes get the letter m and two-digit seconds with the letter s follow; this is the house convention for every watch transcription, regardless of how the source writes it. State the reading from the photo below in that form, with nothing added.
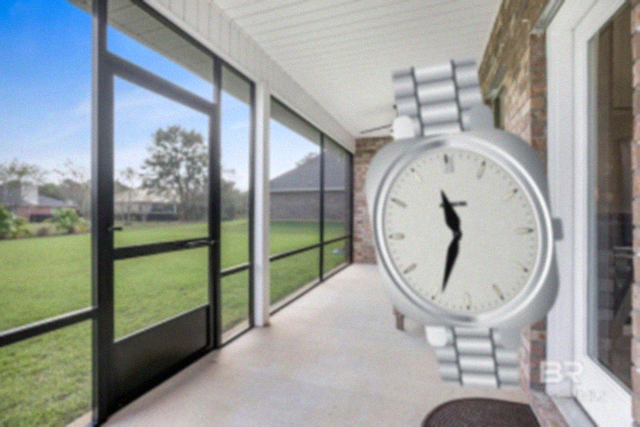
11h34
